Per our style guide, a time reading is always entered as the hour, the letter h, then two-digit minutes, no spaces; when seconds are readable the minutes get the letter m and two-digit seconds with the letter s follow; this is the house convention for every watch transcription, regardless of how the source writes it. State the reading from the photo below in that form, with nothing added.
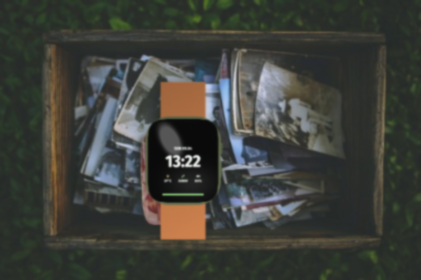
13h22
